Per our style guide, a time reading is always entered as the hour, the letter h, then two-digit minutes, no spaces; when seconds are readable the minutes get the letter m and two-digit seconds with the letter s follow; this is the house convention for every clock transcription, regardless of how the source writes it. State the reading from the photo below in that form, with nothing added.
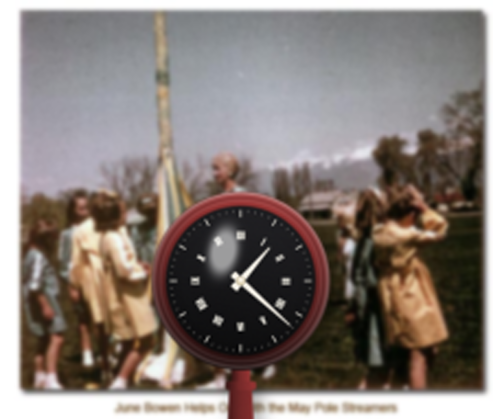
1h22
